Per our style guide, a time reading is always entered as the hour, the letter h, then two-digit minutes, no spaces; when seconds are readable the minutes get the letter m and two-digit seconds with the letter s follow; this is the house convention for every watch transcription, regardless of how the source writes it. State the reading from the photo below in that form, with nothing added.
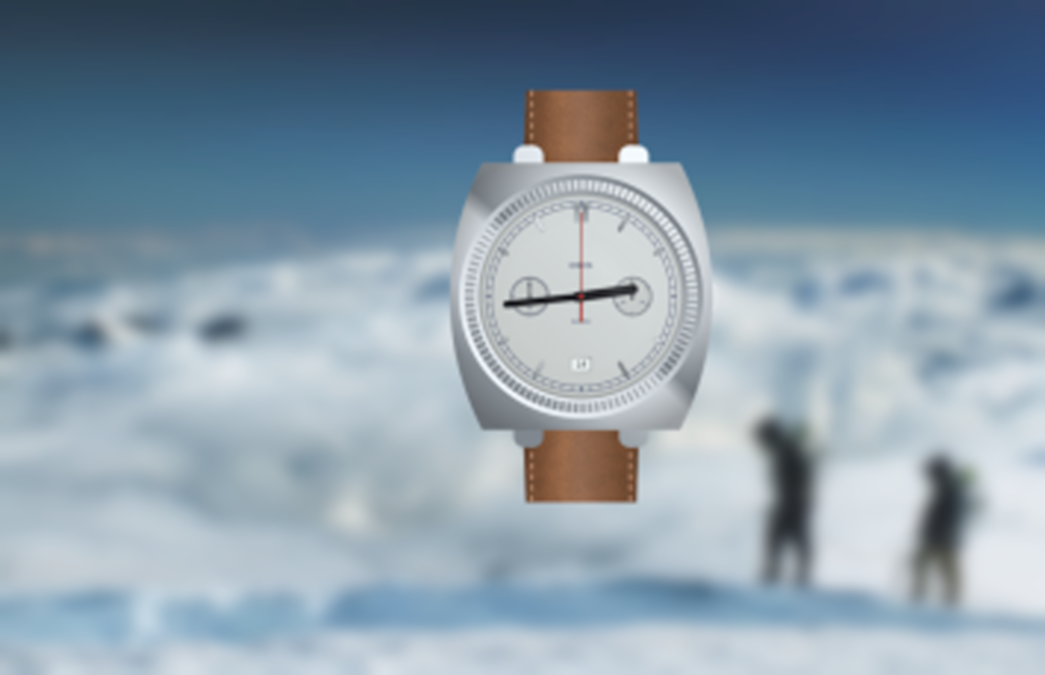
2h44
